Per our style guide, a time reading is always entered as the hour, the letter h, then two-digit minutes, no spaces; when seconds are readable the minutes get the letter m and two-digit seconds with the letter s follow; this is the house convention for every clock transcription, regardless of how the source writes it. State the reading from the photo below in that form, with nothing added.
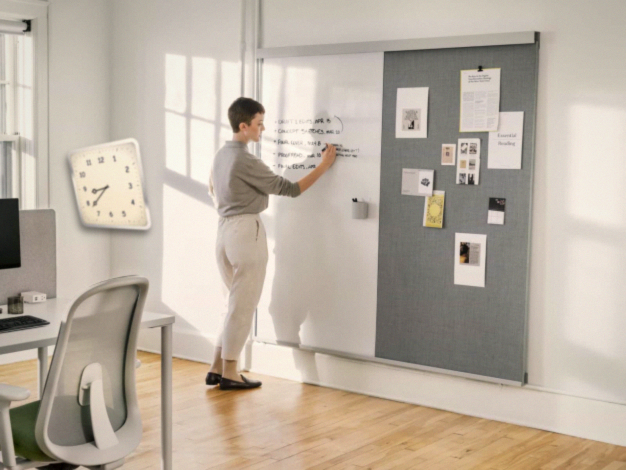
8h38
